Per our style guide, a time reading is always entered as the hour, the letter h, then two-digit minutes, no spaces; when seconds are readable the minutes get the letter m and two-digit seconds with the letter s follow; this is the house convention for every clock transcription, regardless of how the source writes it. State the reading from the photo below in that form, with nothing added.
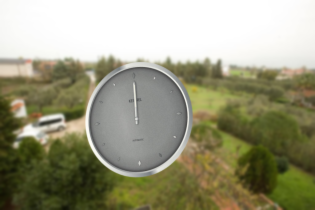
12h00
